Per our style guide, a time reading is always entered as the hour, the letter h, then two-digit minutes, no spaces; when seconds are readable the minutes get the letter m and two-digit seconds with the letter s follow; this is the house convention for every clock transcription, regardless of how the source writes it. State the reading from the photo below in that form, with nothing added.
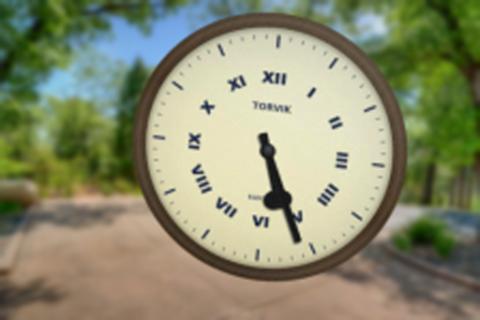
5h26
